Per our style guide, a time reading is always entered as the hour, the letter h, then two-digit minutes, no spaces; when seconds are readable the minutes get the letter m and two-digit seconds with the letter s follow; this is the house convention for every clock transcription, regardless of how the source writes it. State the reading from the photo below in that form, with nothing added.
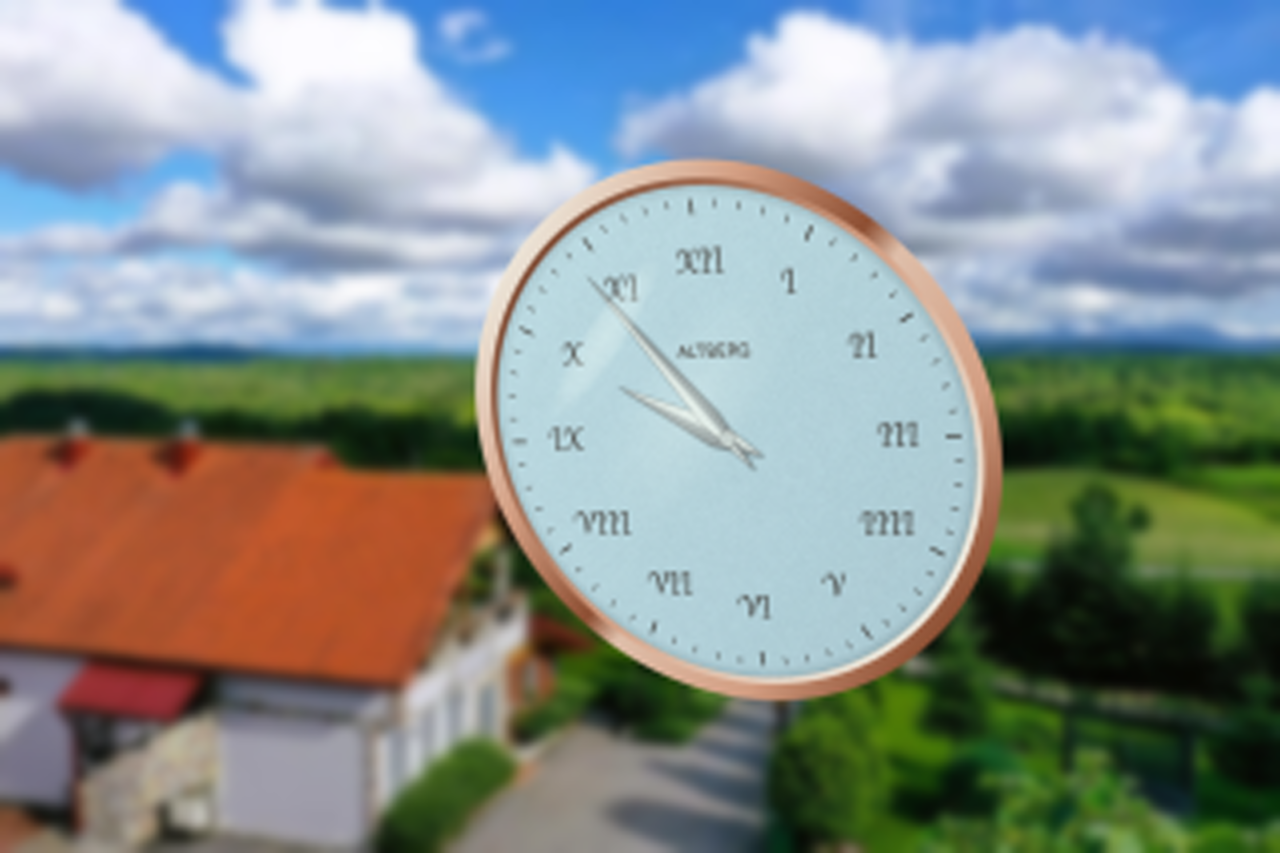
9h54
